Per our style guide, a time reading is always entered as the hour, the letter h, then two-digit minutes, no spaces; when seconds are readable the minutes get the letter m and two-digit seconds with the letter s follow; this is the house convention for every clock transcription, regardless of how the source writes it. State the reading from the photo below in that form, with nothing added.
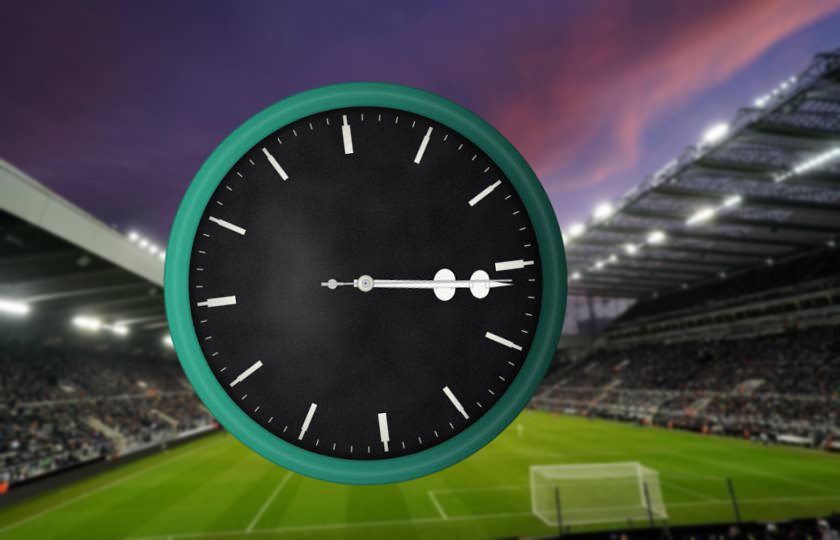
3h16m16s
